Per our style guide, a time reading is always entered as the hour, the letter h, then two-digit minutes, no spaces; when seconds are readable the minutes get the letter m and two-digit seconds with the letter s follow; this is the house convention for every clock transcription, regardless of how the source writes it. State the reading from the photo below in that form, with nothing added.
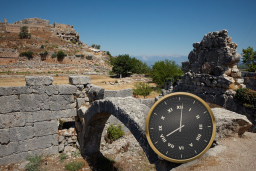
8h01
